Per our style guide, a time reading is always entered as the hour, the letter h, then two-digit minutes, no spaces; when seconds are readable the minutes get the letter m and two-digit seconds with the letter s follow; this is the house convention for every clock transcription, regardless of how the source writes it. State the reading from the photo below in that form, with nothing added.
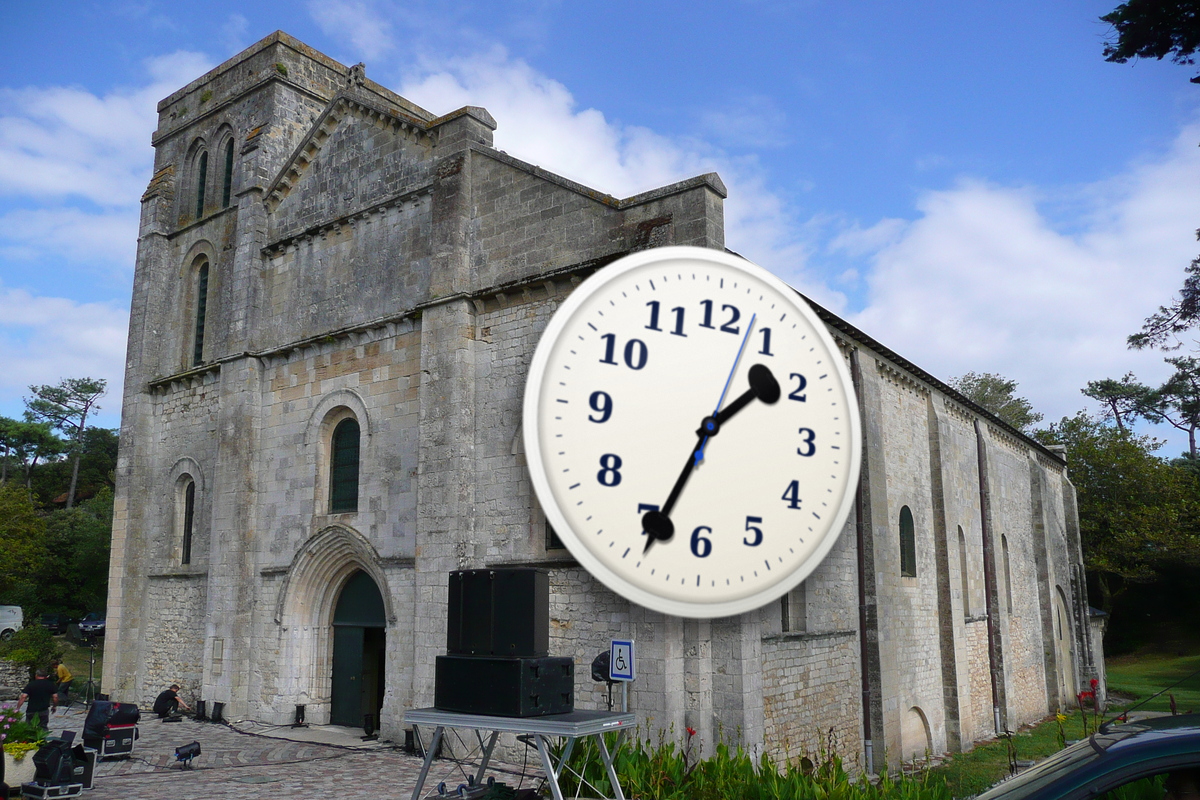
1h34m03s
